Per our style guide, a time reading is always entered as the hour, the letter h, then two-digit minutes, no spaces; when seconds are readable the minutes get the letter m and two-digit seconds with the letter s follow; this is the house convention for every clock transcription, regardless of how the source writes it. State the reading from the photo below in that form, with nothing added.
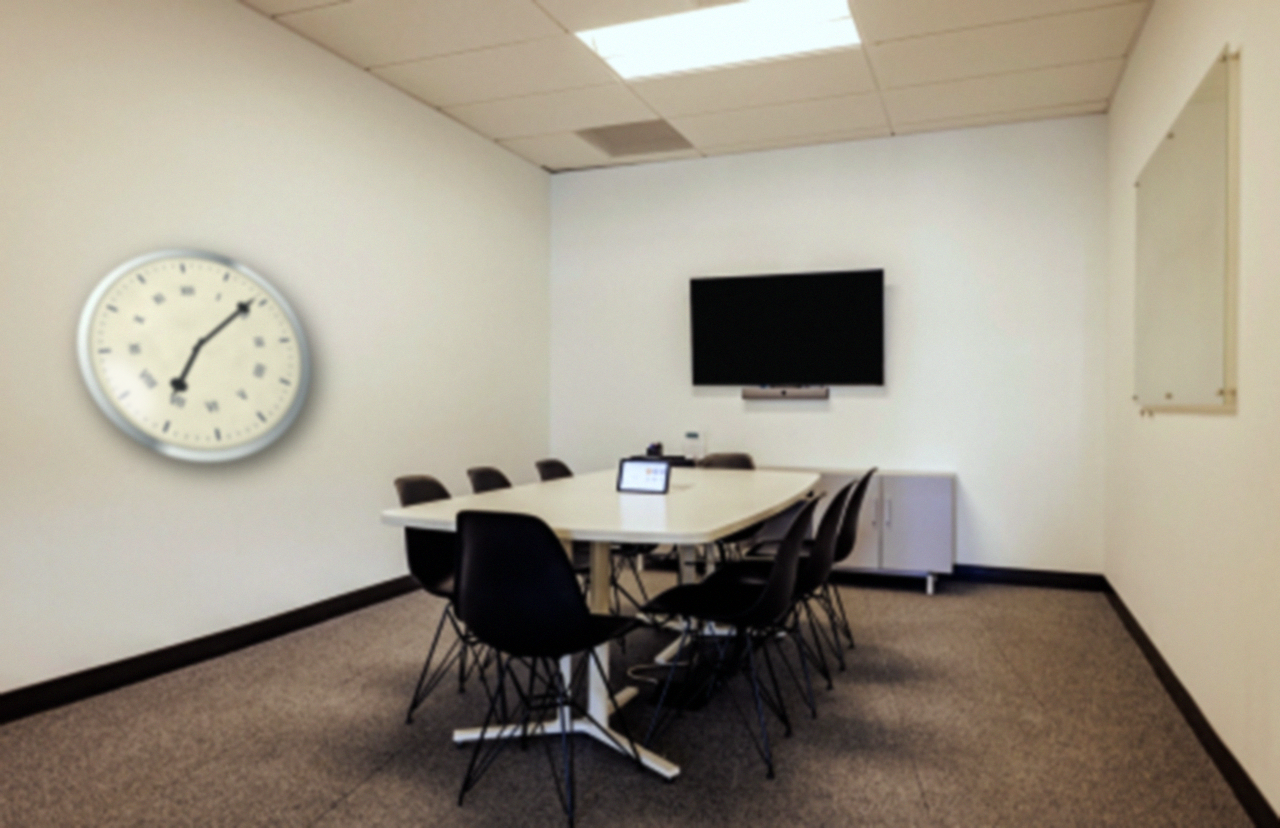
7h09
